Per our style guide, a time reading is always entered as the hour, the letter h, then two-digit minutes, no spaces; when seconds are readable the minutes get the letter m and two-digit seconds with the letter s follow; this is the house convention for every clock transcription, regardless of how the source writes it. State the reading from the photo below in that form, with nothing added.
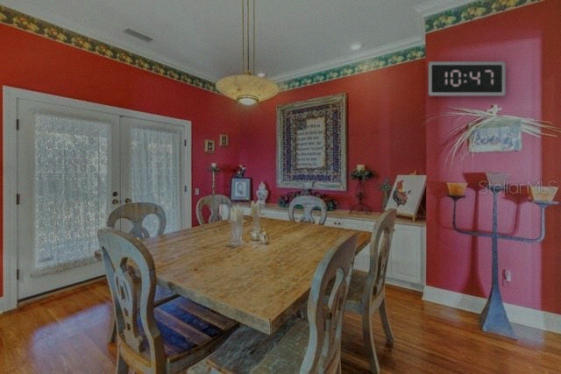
10h47
